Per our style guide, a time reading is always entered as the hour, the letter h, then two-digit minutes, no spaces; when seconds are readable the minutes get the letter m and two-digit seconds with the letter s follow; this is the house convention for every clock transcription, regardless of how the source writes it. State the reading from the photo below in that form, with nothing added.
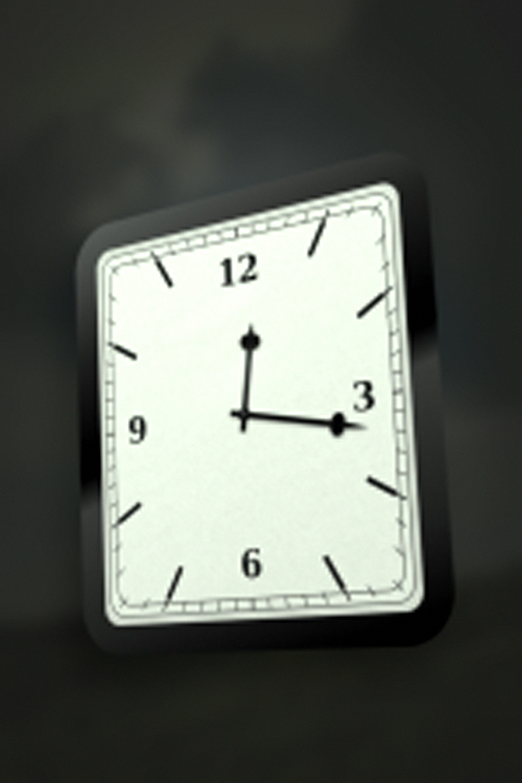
12h17
